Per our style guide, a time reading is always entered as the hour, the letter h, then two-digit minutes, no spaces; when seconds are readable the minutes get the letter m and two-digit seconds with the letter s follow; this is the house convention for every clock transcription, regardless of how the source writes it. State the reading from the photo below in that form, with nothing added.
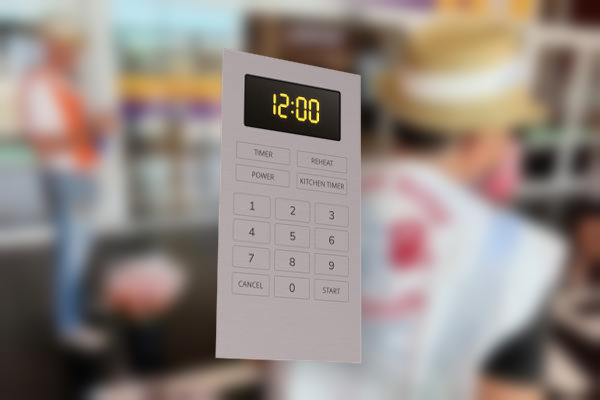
12h00
